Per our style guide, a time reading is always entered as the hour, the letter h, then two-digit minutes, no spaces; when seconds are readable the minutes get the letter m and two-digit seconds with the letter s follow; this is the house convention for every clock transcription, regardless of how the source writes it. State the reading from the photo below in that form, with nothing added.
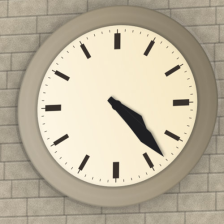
4h23
